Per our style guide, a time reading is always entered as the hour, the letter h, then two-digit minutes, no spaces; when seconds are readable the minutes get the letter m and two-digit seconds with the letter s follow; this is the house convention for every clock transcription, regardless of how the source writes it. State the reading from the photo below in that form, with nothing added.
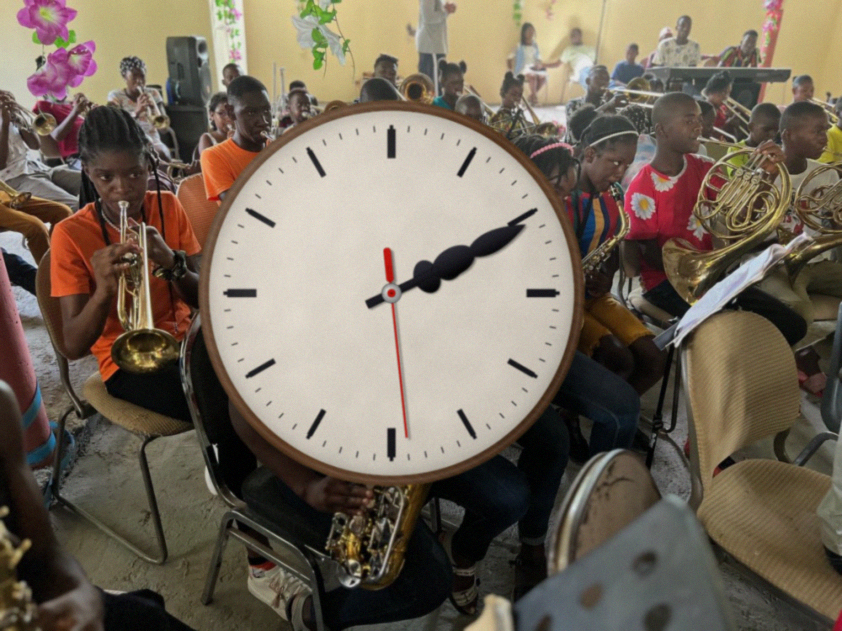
2h10m29s
